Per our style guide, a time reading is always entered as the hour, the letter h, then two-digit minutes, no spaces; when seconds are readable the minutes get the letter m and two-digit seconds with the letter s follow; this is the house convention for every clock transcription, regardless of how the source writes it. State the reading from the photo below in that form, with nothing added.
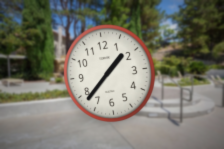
1h38
